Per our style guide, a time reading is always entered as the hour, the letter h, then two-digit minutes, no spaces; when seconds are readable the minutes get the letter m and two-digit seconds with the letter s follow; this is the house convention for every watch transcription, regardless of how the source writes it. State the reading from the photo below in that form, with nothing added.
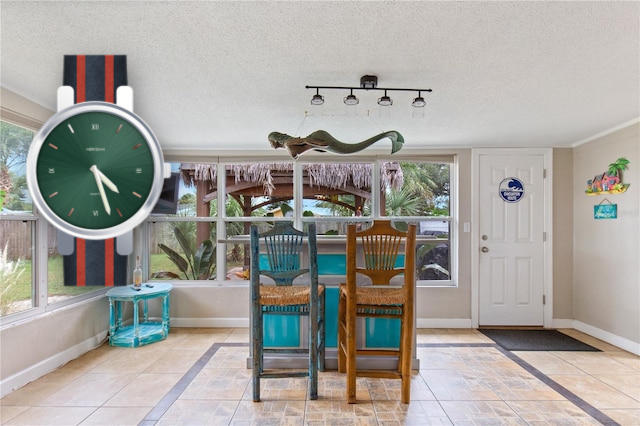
4h27
